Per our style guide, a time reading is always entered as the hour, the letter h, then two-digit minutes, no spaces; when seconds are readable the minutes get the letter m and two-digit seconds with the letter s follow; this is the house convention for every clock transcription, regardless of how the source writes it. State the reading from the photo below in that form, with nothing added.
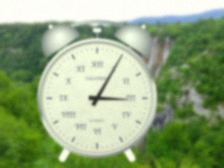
3h05
